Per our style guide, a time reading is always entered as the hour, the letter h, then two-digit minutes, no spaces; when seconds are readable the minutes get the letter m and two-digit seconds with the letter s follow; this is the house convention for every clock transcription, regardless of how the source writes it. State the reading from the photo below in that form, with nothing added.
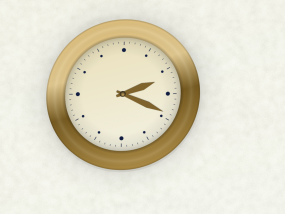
2h19
